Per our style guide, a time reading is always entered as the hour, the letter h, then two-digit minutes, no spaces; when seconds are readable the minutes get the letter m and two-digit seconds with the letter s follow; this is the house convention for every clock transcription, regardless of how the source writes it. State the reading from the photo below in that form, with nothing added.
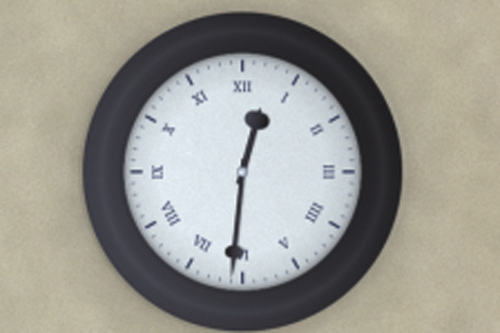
12h31
